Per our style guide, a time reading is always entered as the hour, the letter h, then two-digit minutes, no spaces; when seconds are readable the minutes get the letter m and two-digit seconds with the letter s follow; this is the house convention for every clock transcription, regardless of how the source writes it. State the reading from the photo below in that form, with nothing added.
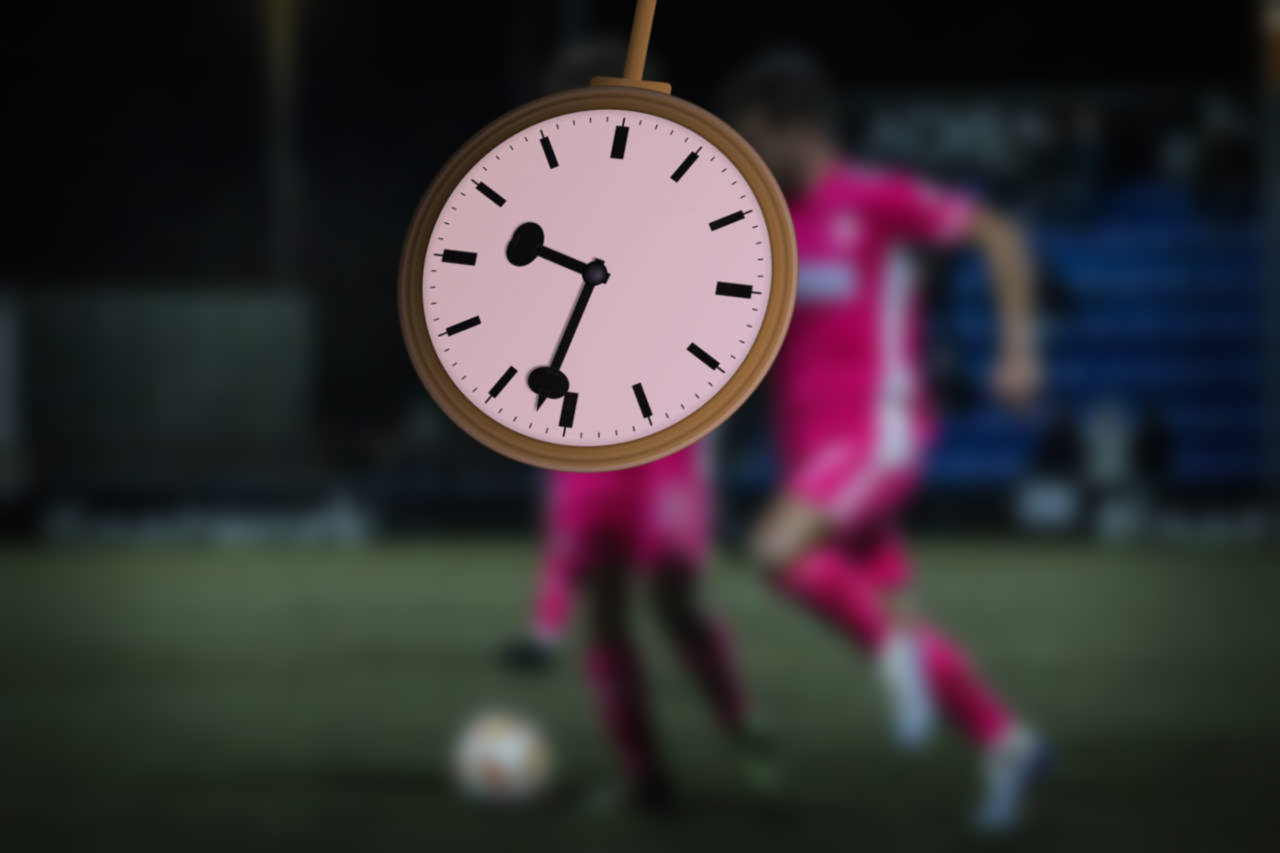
9h32
